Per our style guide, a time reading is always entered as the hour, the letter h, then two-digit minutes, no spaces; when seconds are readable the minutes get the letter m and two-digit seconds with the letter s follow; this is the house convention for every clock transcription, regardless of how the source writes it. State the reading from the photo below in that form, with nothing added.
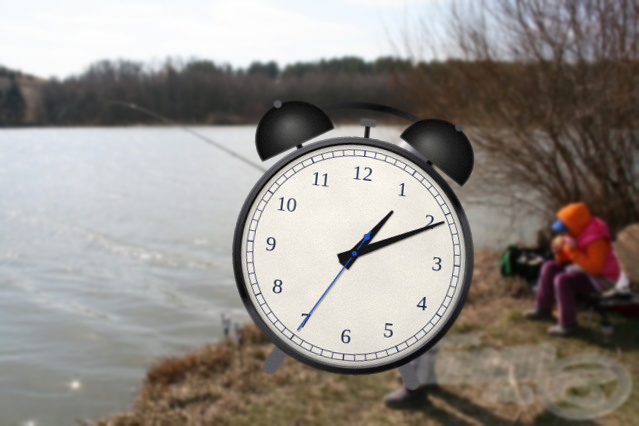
1h10m35s
